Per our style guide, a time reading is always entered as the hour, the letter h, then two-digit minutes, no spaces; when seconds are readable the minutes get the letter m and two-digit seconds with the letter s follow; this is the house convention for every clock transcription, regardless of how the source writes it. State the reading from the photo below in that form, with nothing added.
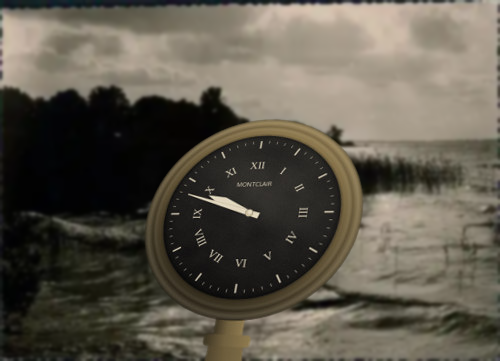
9h48
